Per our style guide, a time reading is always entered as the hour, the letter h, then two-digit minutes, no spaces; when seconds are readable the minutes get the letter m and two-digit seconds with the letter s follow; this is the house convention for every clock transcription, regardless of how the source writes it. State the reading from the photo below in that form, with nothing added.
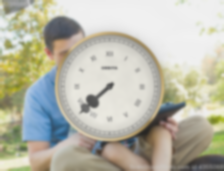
7h38
